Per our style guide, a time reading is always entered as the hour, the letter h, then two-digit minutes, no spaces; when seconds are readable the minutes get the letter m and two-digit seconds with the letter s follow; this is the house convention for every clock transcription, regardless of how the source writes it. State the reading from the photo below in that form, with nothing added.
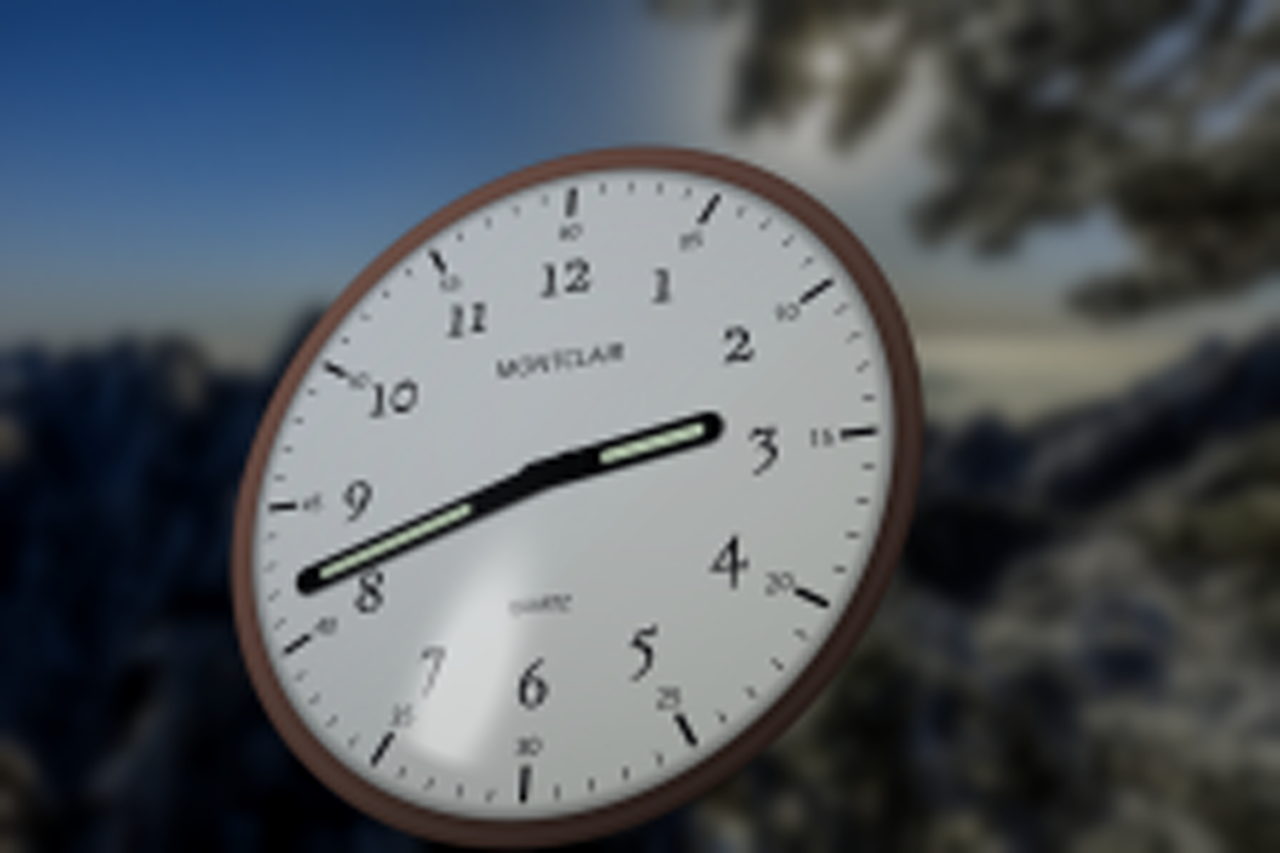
2h42
